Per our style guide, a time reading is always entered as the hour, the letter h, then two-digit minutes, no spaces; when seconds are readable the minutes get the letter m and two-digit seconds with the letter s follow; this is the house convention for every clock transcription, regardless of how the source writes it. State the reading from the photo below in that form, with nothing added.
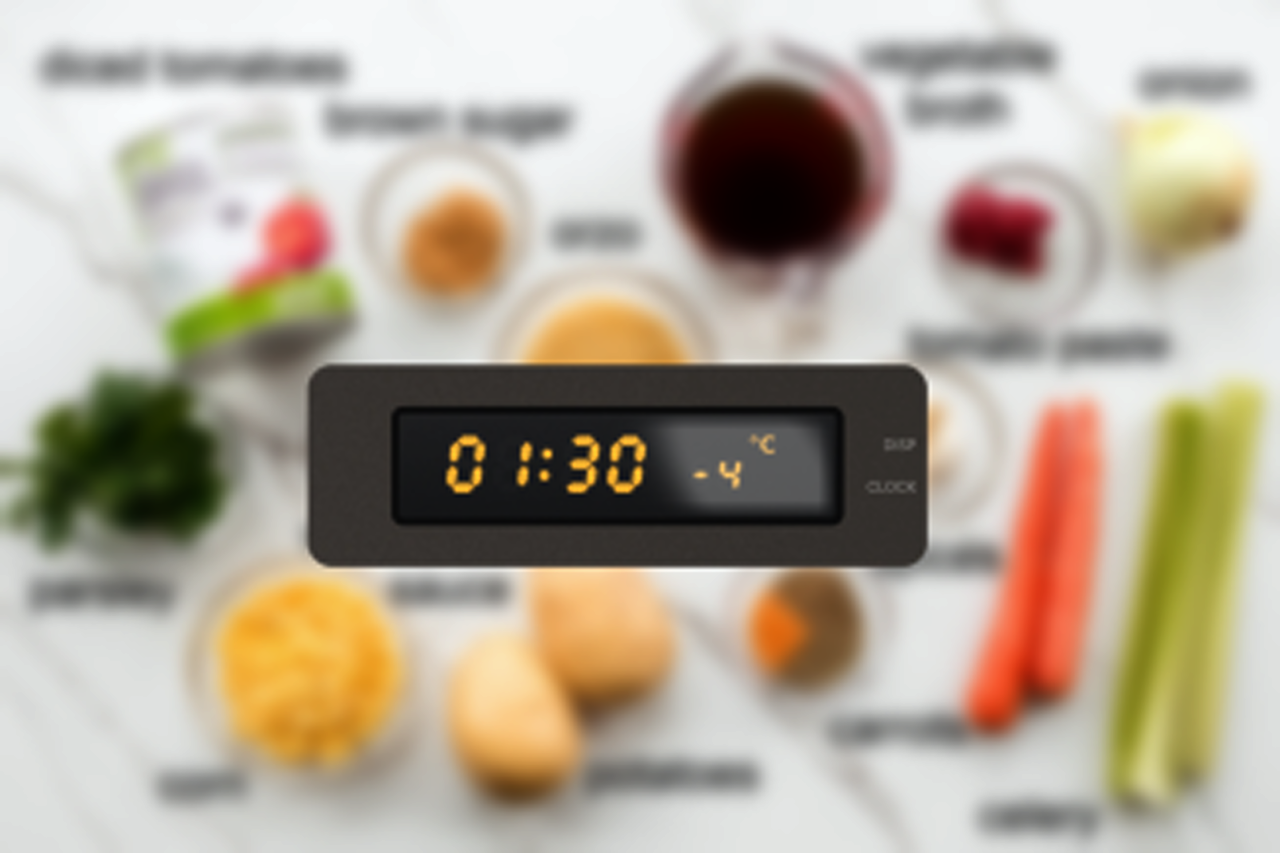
1h30
